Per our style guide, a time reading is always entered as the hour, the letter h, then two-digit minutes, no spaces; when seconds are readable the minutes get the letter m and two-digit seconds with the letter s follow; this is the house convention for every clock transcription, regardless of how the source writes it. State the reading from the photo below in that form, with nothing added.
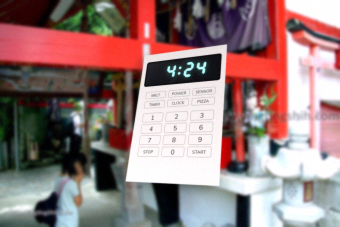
4h24
